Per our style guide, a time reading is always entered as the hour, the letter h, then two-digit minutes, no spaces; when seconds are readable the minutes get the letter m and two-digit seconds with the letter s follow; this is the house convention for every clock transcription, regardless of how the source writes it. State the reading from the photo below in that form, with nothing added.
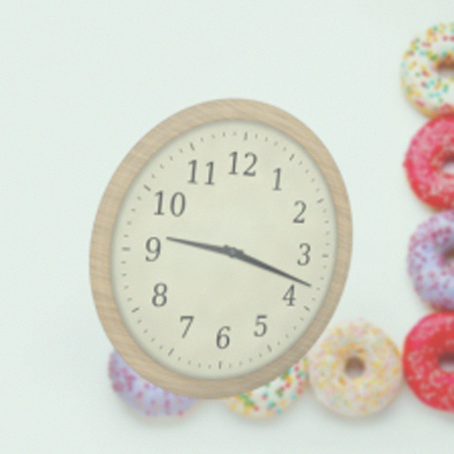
9h18
